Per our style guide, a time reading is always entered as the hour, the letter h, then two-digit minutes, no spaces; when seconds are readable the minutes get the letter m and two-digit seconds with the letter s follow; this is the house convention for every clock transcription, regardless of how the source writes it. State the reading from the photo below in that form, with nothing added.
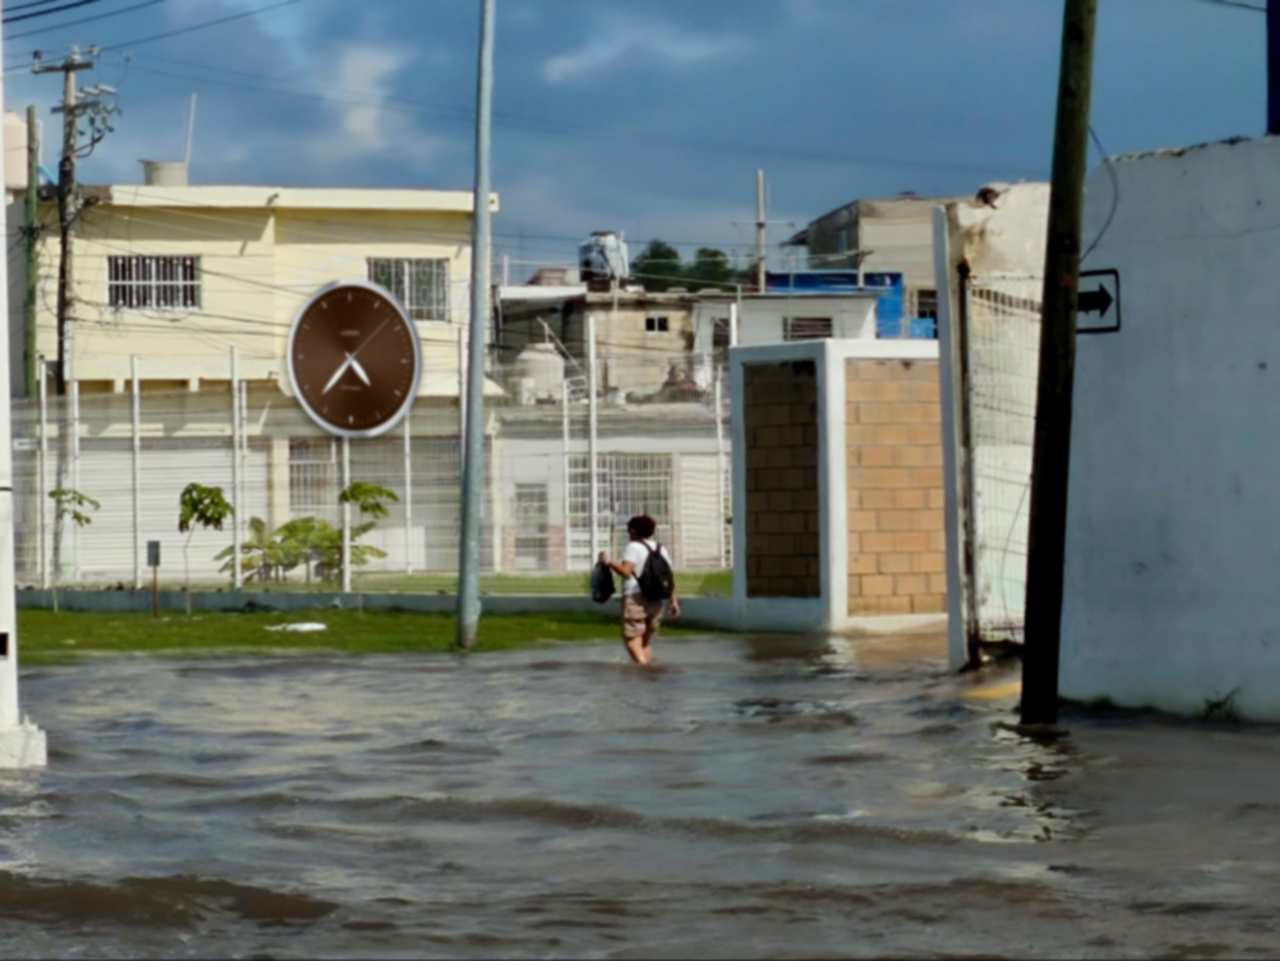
4h37m08s
